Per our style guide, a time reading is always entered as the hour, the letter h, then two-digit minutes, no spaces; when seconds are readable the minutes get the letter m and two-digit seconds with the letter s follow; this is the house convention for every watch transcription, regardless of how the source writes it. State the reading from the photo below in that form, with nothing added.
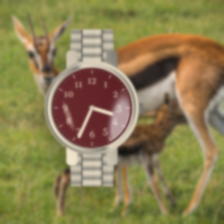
3h34
